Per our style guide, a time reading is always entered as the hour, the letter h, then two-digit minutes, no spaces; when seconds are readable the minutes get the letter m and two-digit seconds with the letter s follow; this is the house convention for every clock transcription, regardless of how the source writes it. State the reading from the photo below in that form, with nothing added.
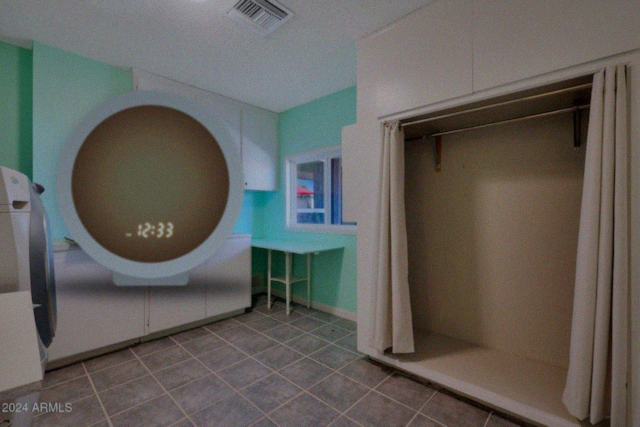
12h33
